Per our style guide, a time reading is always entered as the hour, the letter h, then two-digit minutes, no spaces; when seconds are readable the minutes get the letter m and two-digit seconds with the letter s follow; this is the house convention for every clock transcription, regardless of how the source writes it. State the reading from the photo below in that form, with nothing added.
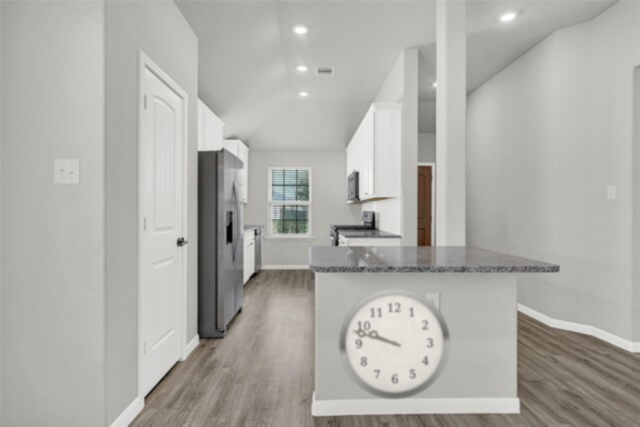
9h48
